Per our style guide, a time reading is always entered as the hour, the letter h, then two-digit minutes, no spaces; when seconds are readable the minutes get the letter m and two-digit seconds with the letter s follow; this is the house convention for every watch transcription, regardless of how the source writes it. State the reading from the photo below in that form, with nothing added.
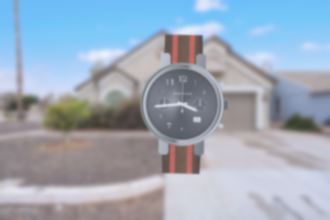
3h44
